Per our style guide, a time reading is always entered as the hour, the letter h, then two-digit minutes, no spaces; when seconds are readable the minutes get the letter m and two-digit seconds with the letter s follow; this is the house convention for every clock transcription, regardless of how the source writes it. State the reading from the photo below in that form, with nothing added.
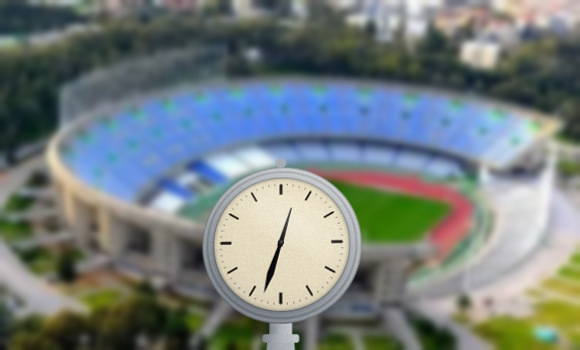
12h33
